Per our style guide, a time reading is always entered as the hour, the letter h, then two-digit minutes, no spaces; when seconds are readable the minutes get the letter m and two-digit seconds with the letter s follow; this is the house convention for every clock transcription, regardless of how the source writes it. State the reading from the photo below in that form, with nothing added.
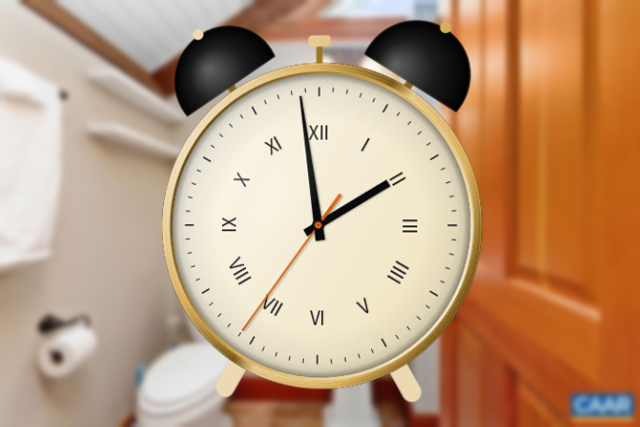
1h58m36s
